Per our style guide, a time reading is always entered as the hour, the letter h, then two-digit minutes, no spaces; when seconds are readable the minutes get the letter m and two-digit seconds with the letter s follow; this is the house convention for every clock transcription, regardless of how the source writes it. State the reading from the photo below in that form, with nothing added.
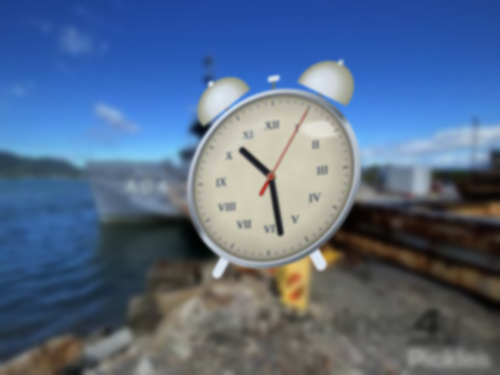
10h28m05s
